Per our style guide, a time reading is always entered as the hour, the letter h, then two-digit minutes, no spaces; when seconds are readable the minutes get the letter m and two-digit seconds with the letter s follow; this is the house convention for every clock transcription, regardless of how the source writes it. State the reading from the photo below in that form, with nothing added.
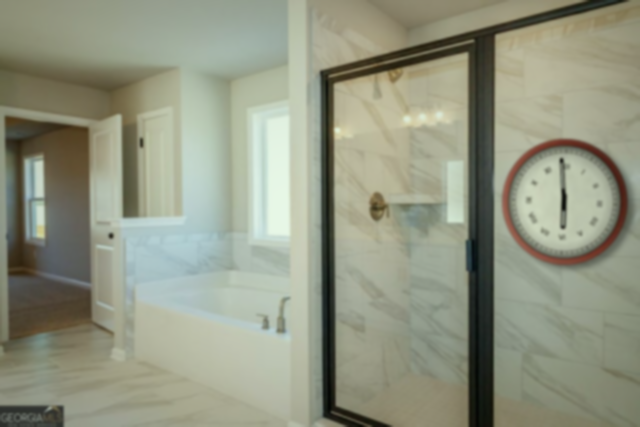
5h59
